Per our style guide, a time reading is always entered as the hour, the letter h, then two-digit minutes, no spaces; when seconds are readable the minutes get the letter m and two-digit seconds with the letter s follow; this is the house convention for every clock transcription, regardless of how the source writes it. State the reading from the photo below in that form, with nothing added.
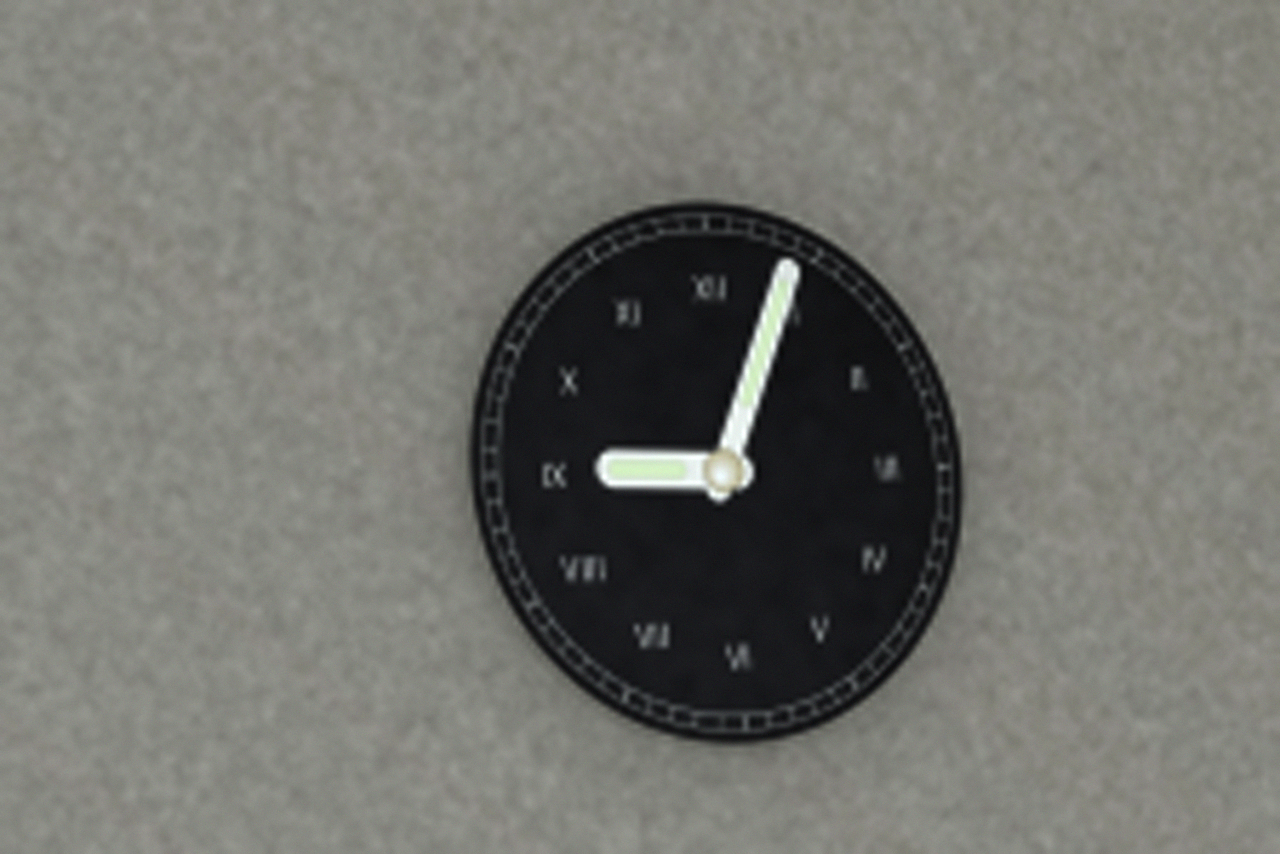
9h04
